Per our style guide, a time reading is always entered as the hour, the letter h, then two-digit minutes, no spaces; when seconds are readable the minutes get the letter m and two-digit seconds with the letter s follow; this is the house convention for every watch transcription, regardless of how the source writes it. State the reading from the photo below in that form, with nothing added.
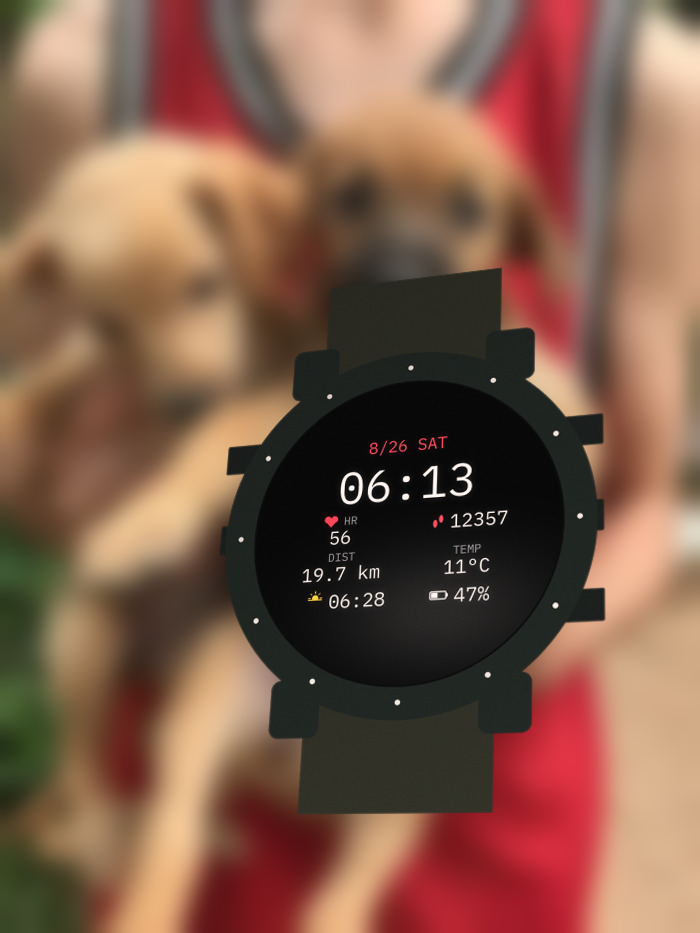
6h13
